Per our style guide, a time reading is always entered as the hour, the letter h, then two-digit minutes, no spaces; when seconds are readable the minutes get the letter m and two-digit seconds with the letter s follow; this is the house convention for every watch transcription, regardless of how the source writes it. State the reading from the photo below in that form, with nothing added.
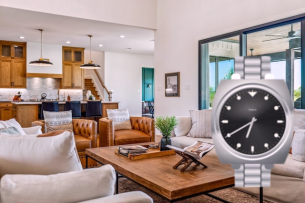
6h40
